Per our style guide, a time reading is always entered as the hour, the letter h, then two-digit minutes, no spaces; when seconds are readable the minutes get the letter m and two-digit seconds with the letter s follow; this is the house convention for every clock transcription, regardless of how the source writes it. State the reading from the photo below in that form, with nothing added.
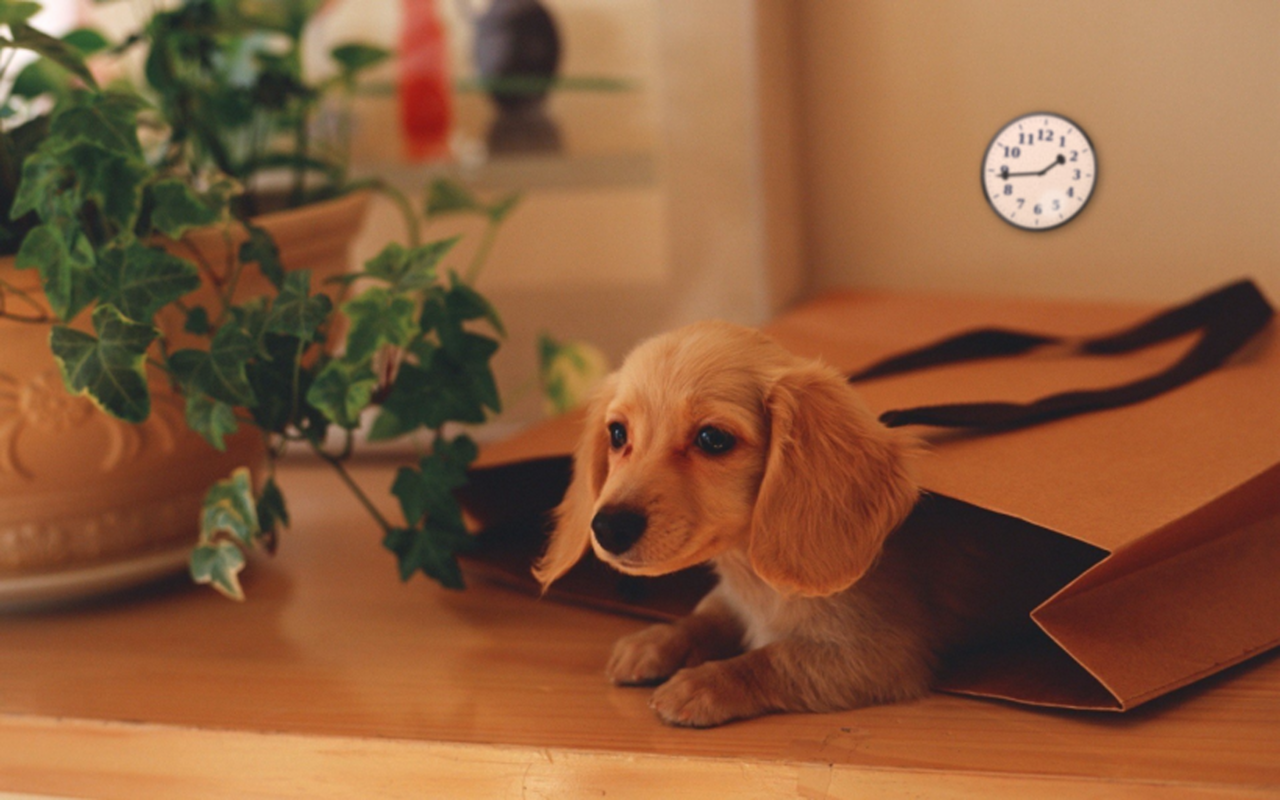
1h44
